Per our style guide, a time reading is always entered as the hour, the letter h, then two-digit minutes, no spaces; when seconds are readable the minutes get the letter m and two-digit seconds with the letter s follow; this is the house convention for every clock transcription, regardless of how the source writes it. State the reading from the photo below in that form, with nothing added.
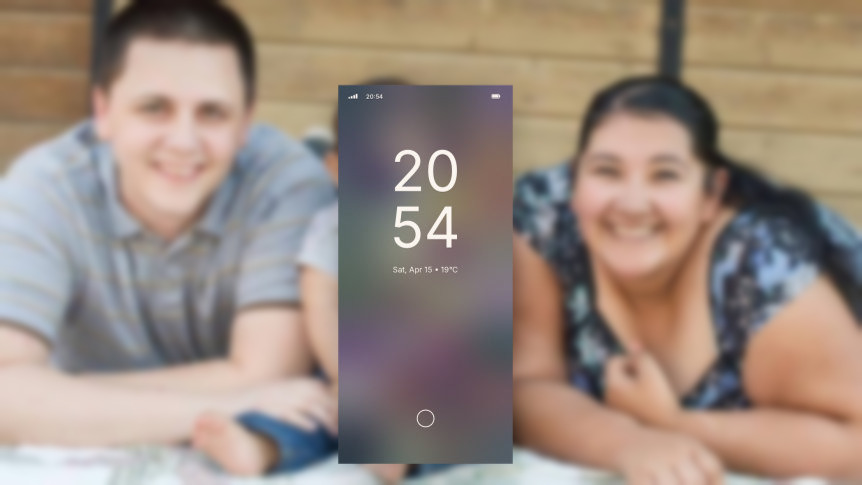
20h54
